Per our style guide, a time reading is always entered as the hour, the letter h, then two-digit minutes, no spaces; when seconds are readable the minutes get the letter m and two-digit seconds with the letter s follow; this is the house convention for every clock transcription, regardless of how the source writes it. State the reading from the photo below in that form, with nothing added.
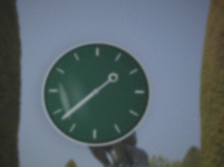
1h38
